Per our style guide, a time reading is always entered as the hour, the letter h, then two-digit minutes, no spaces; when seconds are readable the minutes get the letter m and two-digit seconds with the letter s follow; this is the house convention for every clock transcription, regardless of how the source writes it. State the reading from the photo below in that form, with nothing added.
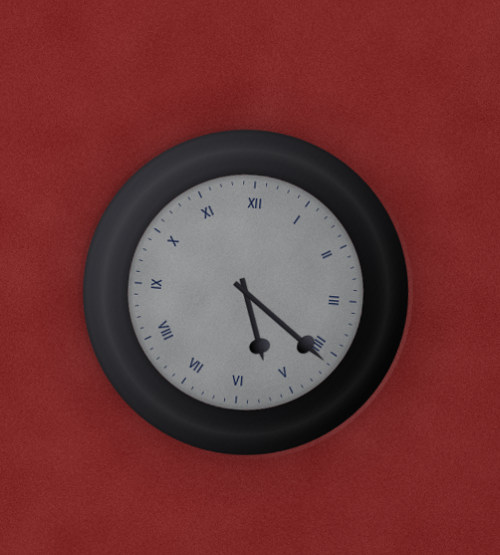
5h21
